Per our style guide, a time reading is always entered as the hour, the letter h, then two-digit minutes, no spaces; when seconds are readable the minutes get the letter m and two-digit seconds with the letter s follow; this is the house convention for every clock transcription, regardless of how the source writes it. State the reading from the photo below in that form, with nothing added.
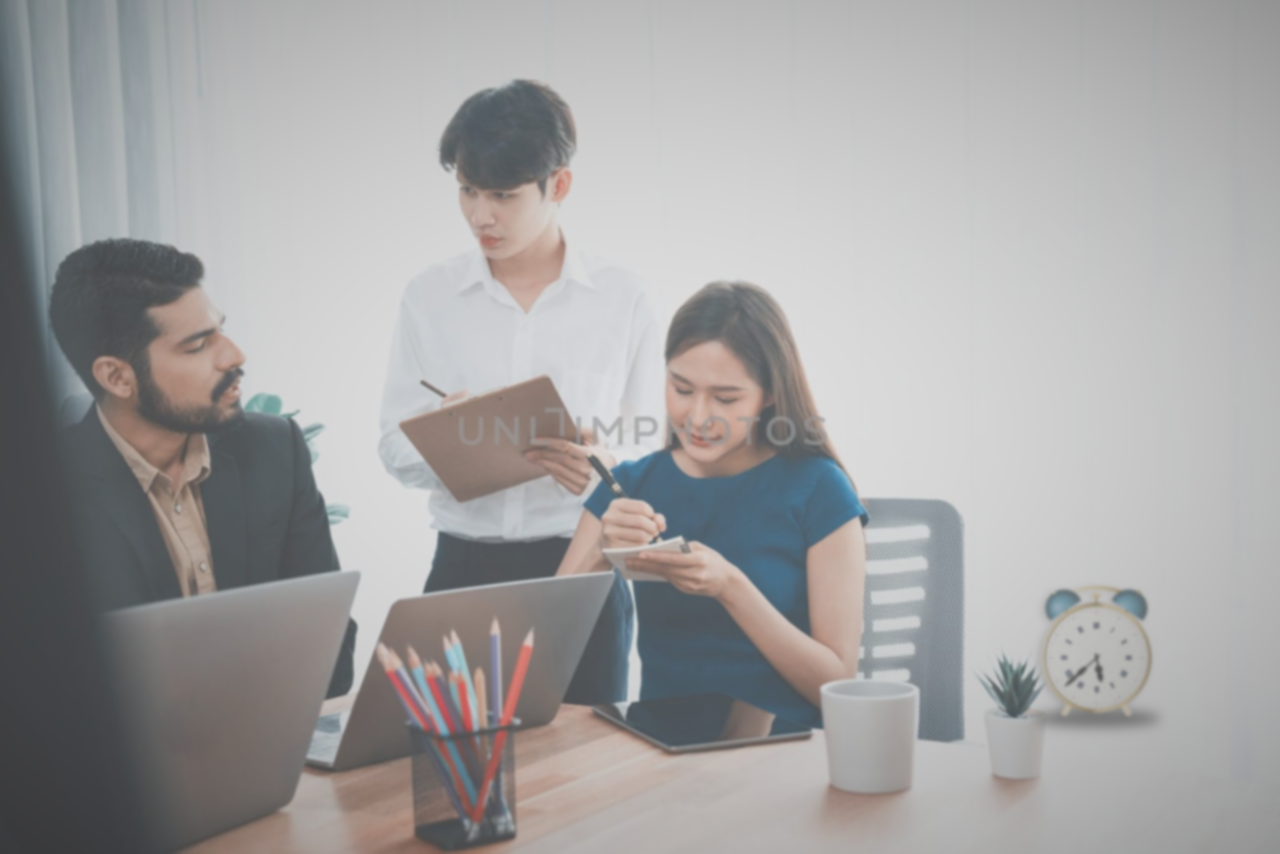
5h38
